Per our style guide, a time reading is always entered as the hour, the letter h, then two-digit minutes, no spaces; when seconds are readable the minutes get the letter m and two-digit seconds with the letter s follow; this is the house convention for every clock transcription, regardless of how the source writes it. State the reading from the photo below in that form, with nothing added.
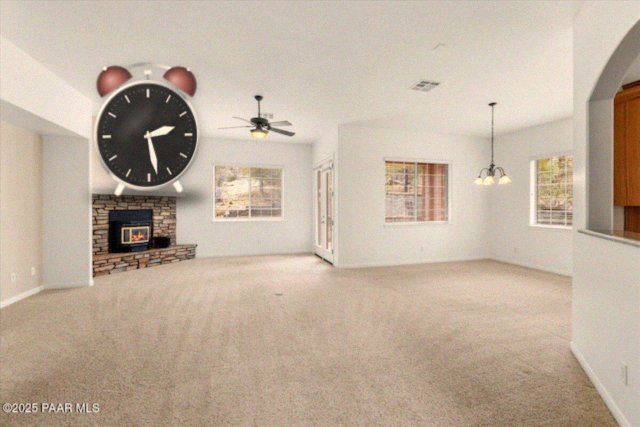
2h28
